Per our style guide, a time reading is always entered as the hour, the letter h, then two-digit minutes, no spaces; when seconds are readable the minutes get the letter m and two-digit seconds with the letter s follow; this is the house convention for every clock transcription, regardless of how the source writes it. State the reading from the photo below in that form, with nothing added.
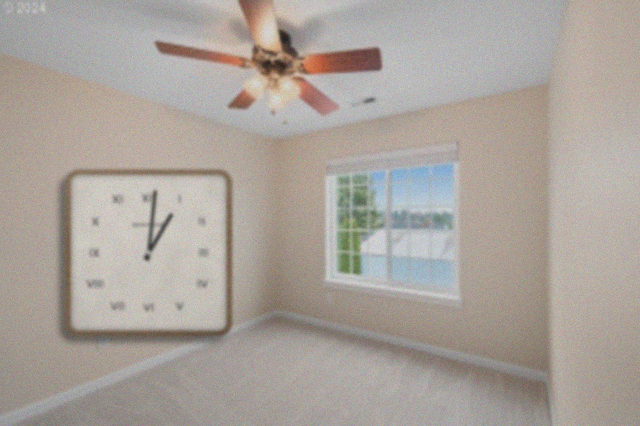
1h01
